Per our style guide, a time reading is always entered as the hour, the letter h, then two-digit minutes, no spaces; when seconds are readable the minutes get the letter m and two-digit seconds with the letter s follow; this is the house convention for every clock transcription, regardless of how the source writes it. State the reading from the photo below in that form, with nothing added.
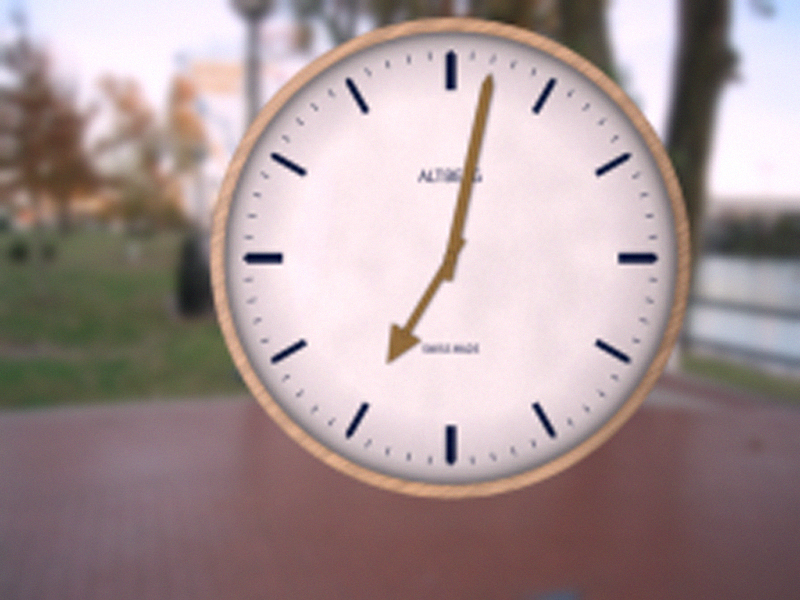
7h02
